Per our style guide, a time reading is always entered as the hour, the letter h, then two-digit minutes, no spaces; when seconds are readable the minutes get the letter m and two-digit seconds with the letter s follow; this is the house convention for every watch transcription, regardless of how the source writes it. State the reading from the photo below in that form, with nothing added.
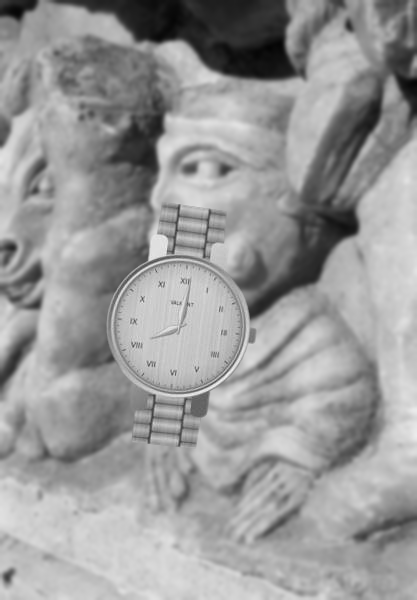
8h01
